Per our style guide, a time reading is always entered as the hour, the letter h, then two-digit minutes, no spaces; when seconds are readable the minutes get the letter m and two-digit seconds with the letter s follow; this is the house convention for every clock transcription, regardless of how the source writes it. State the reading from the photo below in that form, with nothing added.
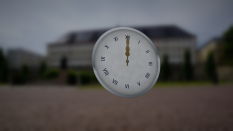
12h00
